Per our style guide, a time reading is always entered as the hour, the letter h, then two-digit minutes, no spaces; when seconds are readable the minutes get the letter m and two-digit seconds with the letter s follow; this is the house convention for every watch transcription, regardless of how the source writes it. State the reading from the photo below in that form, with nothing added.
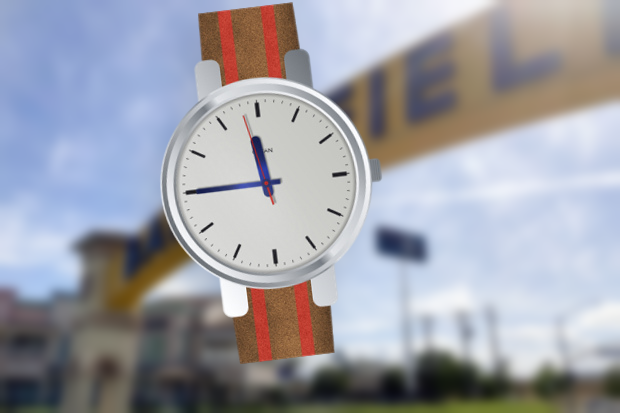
11h44m58s
